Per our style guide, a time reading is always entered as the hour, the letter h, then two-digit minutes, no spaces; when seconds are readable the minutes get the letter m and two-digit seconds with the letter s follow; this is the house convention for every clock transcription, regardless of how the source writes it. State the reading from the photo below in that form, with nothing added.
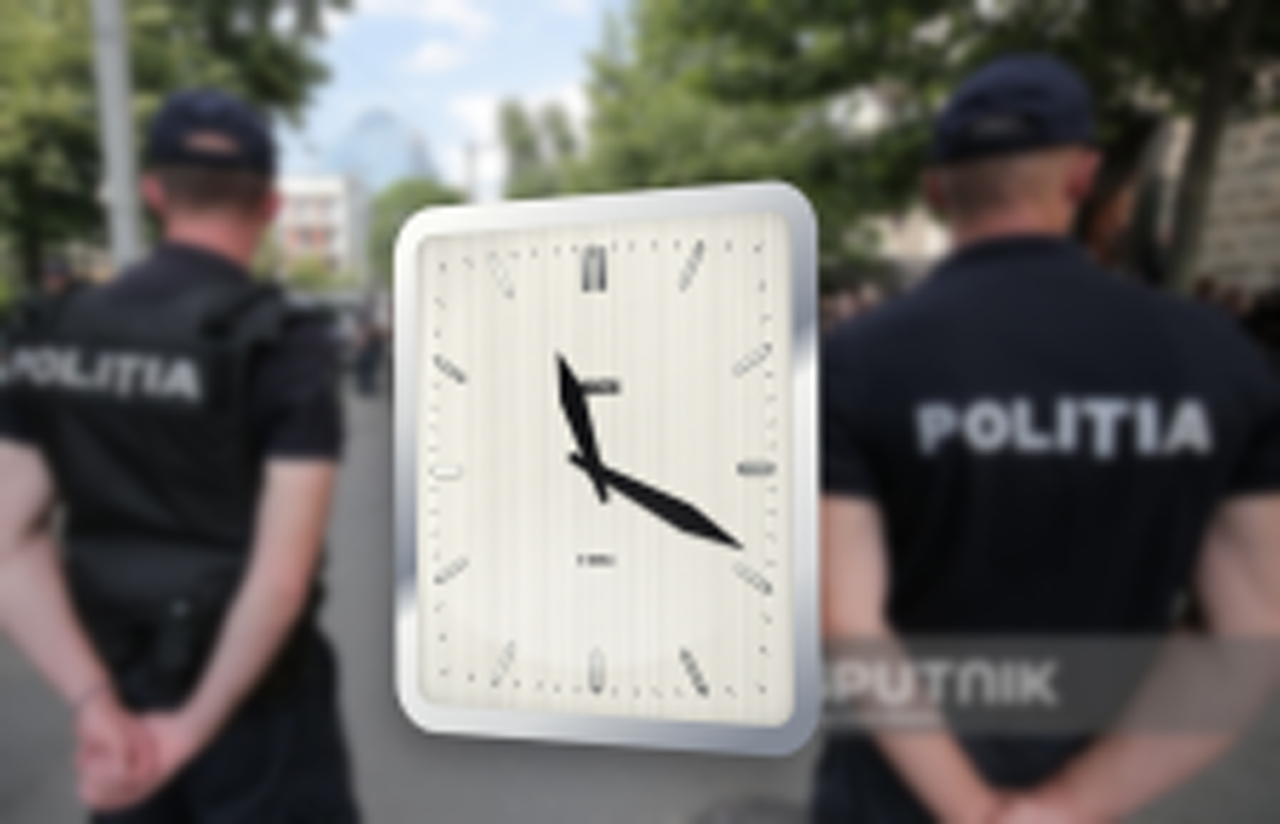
11h19
